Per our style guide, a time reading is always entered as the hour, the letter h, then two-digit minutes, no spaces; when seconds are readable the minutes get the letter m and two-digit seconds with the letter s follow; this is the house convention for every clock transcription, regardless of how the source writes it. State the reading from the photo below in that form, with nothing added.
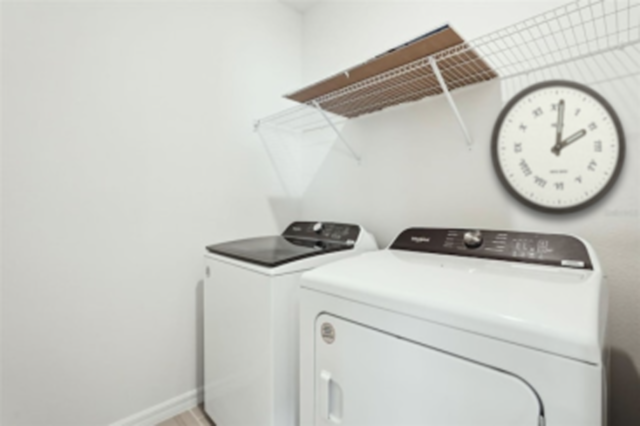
2h01
